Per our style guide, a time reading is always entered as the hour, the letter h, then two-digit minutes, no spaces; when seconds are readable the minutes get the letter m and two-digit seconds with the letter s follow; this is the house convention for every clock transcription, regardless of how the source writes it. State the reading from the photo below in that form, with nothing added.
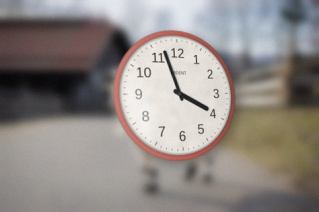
3h57
